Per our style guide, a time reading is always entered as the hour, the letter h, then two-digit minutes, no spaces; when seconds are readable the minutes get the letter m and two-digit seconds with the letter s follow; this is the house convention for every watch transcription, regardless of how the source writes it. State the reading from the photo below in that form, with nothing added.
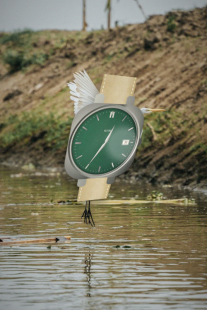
12h35
